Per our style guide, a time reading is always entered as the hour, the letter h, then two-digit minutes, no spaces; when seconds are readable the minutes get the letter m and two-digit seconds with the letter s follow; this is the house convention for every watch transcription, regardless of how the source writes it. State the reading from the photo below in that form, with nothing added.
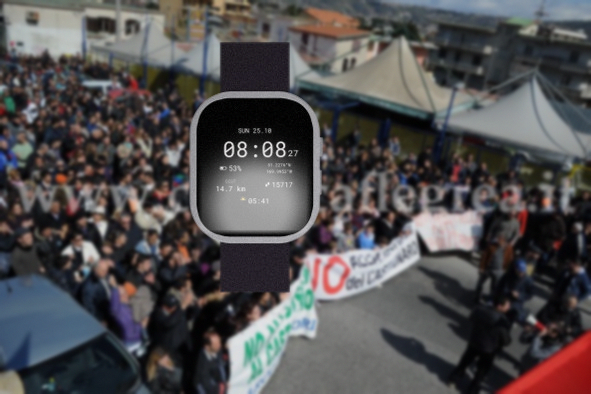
8h08m27s
